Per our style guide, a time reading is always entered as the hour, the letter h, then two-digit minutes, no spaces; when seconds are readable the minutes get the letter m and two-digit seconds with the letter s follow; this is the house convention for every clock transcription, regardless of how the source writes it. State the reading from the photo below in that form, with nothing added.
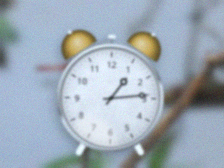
1h14
